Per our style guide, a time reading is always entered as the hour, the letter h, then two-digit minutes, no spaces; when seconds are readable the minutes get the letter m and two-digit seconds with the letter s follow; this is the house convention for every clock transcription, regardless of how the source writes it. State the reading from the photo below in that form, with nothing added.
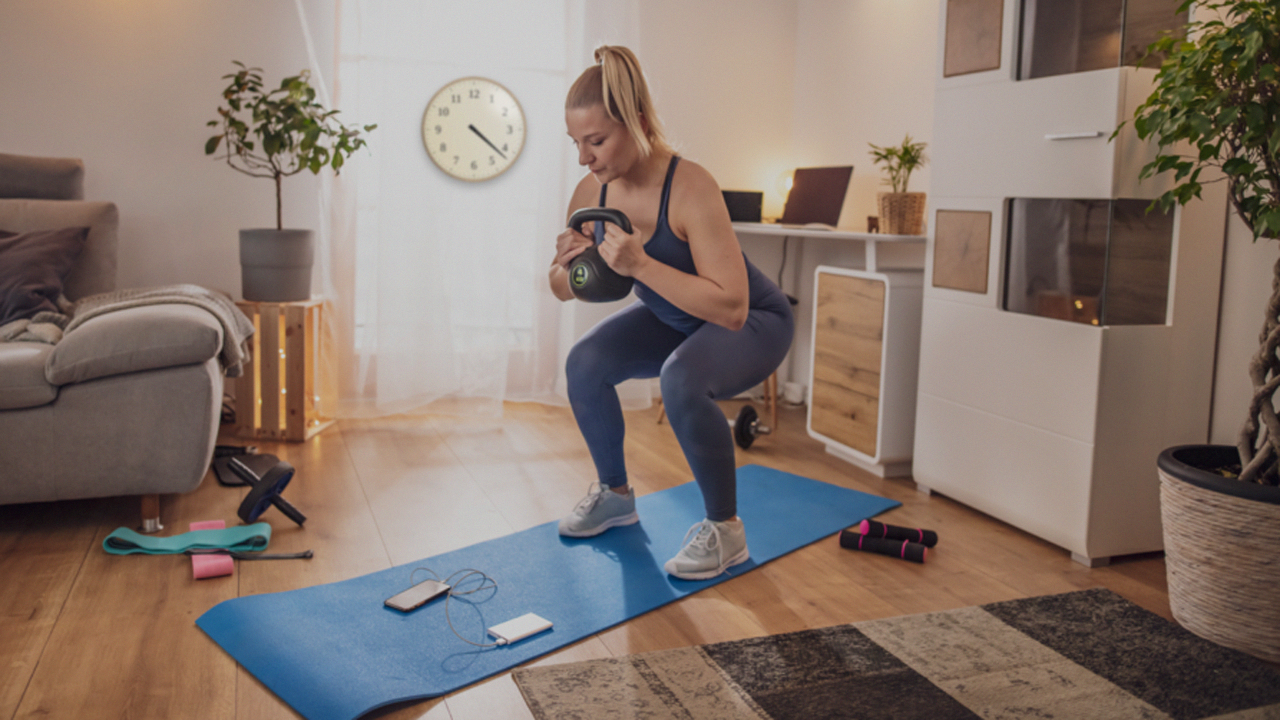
4h22
